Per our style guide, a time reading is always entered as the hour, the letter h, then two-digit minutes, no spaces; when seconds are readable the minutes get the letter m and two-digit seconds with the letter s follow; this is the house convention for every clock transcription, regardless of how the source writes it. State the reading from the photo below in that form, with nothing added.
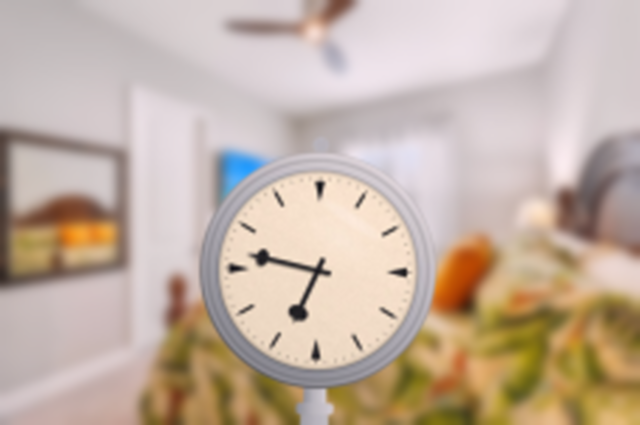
6h47
